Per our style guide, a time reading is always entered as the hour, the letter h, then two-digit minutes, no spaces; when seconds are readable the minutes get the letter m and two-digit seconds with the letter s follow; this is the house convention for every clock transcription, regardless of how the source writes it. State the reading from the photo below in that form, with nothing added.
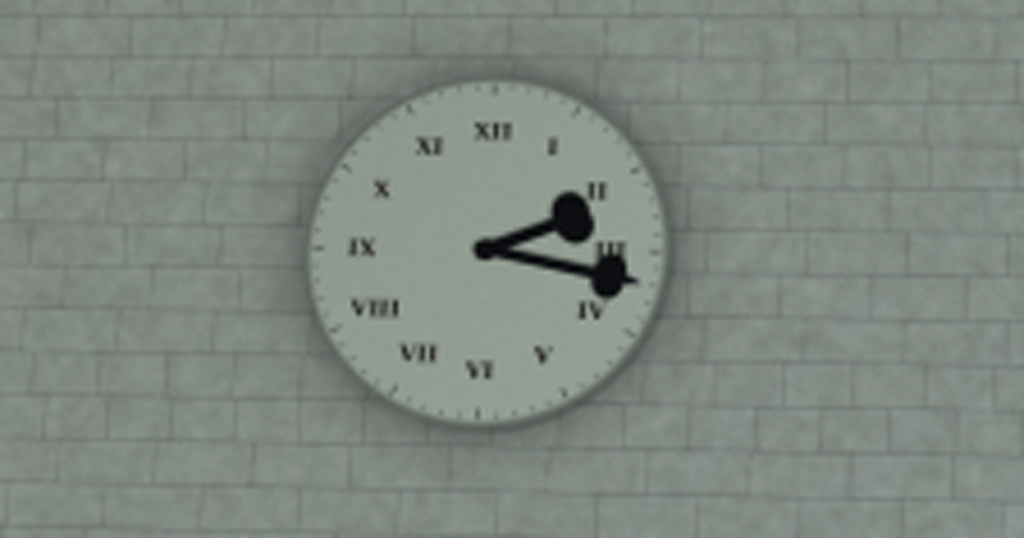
2h17
